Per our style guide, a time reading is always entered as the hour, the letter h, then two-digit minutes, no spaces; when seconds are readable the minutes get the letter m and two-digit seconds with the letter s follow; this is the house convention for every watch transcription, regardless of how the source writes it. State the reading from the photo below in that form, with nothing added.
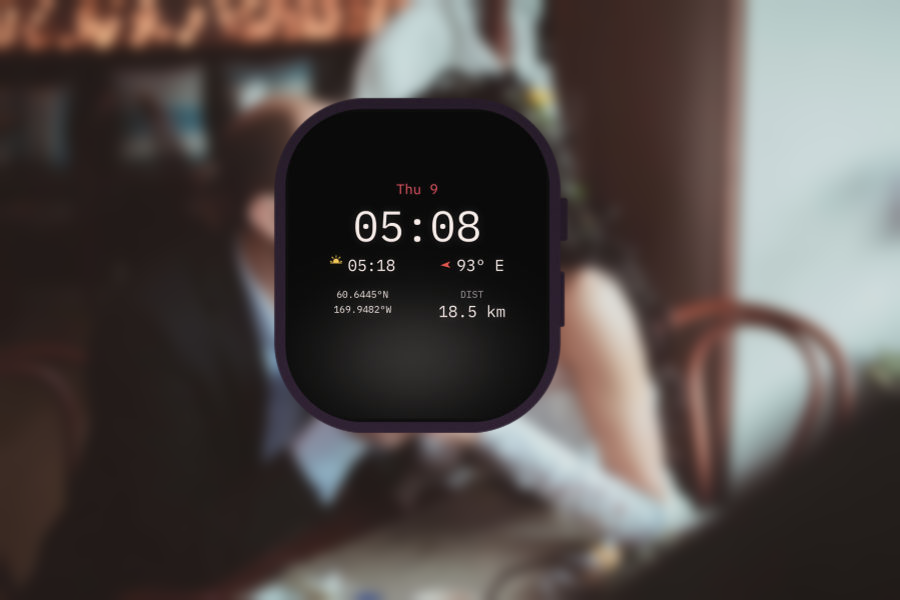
5h08
